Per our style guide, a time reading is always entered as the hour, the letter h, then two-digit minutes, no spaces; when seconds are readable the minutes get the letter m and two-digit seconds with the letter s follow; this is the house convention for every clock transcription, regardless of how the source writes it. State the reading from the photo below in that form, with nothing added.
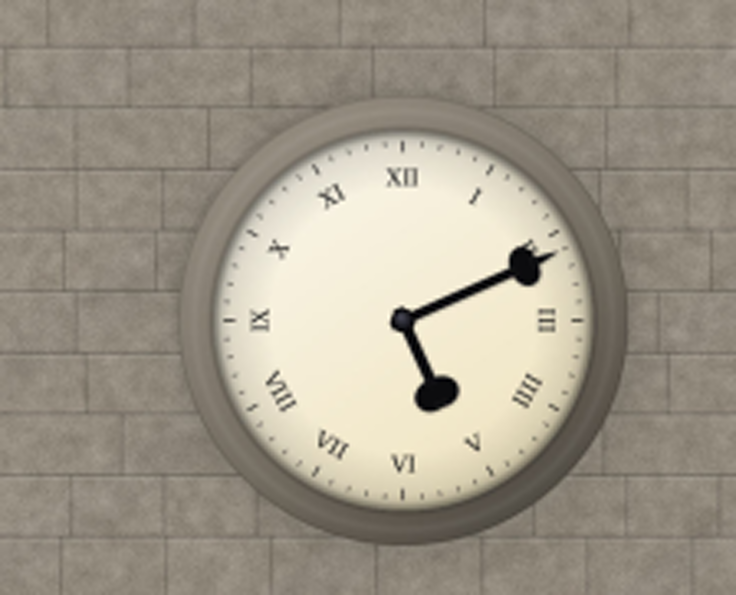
5h11
